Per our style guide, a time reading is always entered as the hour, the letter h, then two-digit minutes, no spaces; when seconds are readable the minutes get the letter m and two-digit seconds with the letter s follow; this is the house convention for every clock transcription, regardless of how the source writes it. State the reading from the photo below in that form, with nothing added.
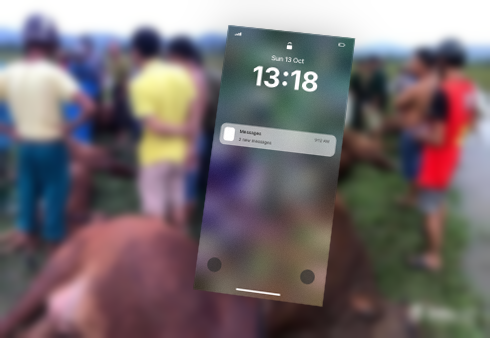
13h18
